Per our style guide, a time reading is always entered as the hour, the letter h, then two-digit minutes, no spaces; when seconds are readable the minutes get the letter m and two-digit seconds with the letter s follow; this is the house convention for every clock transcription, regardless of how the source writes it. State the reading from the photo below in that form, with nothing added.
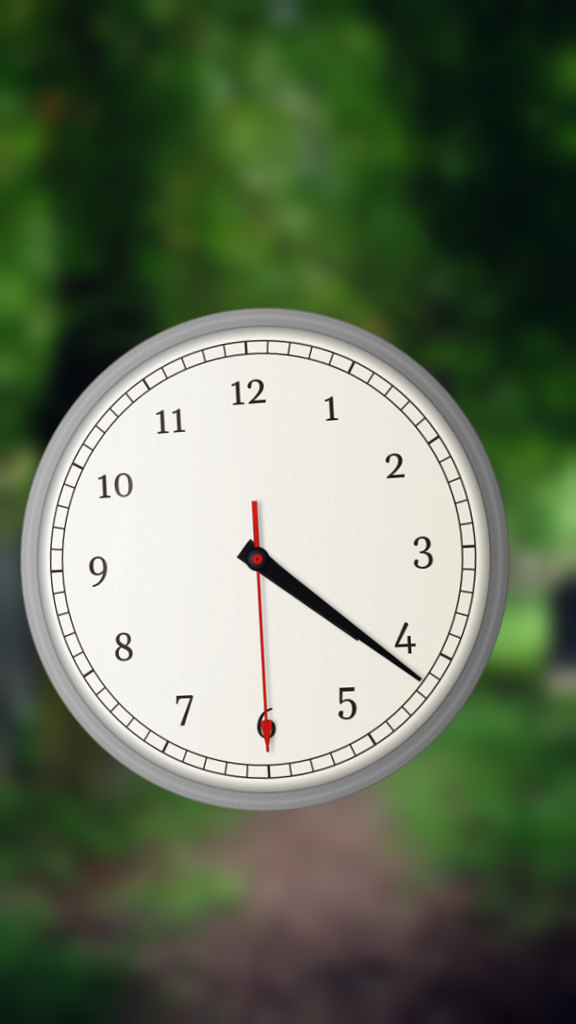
4h21m30s
